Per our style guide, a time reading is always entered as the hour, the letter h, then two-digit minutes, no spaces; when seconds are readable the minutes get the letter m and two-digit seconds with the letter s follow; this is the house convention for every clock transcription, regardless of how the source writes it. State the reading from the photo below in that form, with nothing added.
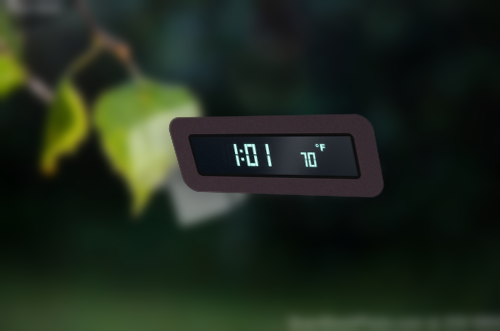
1h01
